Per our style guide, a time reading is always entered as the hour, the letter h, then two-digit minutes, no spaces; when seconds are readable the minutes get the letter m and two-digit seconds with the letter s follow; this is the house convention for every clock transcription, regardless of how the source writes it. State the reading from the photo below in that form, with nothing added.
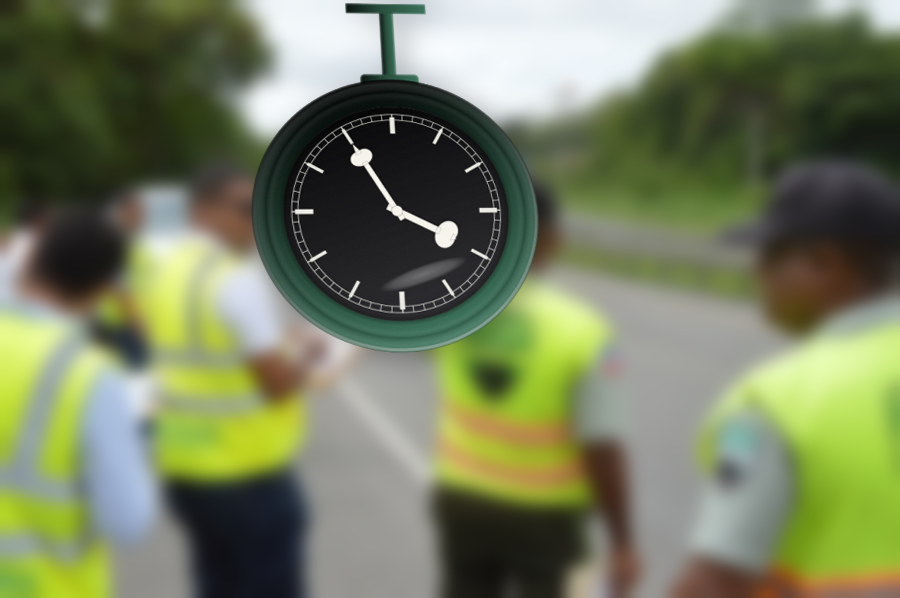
3h55
